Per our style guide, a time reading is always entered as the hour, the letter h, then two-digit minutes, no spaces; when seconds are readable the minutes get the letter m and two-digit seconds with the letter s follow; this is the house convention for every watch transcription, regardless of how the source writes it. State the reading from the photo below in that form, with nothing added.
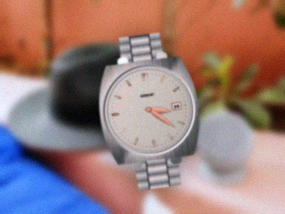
3h22
